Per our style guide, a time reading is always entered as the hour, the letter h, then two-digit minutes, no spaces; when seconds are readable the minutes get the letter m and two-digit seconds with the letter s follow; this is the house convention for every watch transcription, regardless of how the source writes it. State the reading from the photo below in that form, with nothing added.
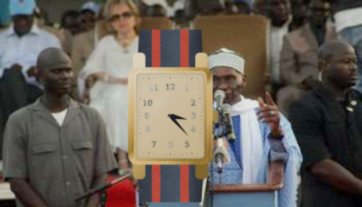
3h23
